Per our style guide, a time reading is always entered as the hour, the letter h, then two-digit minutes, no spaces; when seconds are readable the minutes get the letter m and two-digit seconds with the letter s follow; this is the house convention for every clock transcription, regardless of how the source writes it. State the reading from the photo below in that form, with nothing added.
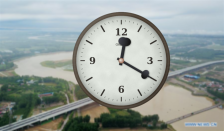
12h20
